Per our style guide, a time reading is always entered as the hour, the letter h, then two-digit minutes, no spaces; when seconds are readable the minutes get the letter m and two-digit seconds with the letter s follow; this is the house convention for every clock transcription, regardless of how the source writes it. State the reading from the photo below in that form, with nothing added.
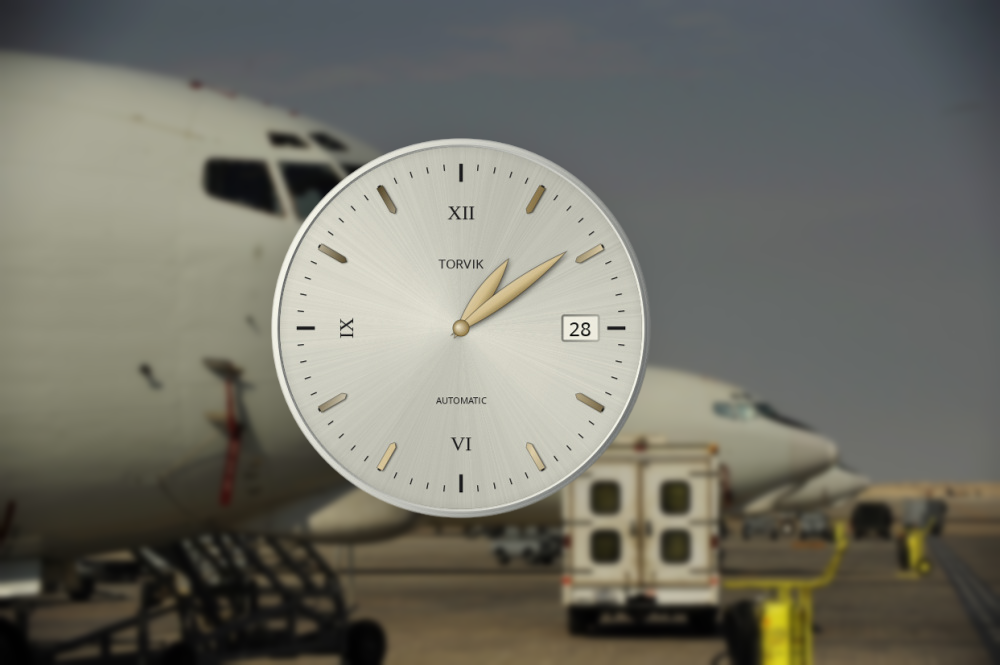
1h09
